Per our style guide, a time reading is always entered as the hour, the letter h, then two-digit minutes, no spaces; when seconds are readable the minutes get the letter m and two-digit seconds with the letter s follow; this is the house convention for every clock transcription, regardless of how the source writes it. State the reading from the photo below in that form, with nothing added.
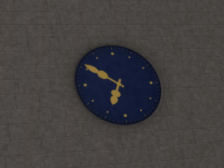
6h51
